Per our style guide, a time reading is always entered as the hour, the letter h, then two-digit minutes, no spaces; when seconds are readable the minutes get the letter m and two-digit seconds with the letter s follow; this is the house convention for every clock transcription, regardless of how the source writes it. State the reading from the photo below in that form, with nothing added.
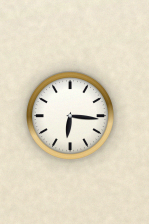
6h16
